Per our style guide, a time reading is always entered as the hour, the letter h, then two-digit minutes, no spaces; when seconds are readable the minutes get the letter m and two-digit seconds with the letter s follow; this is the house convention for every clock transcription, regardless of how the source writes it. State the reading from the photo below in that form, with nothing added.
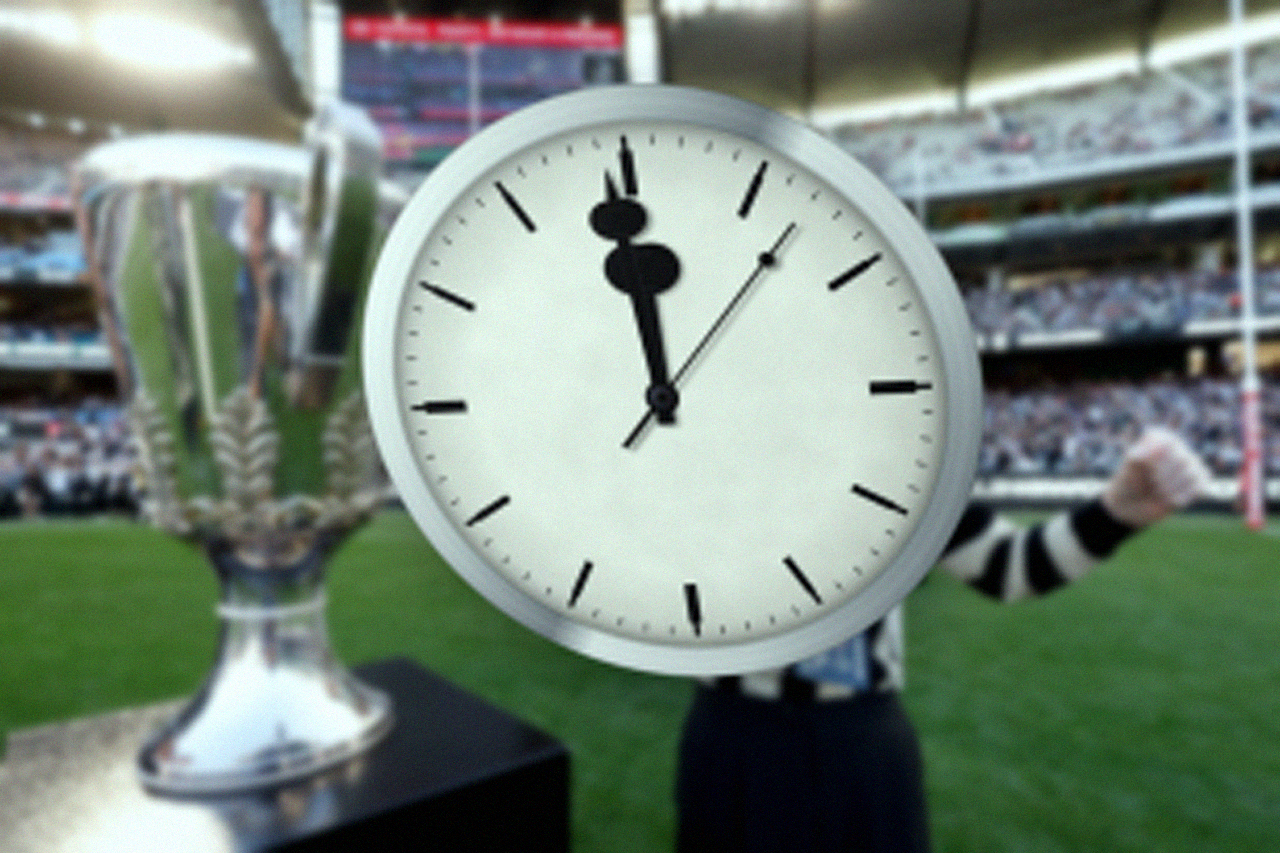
11h59m07s
